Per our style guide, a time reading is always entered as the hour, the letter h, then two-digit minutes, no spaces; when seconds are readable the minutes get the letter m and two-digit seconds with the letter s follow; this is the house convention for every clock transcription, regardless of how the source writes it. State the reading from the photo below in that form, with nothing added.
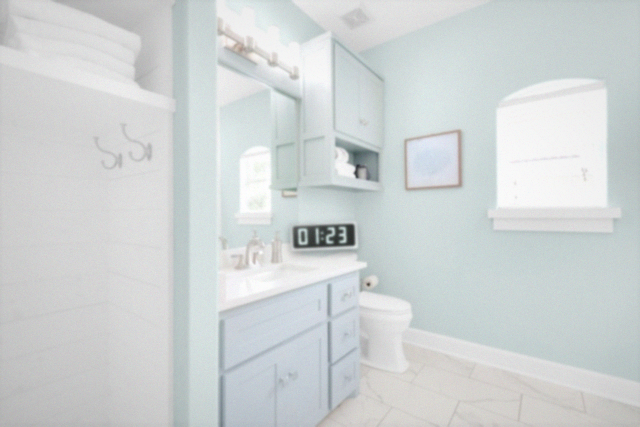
1h23
